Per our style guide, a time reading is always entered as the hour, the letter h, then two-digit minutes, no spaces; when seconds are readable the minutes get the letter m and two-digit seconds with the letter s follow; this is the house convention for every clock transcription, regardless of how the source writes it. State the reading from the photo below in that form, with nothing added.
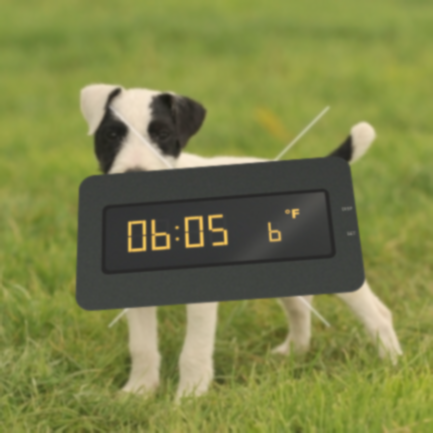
6h05
